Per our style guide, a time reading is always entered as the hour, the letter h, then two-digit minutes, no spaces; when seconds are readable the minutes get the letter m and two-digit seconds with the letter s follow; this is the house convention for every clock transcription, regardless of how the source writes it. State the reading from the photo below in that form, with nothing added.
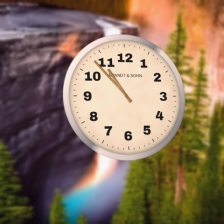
10h53
